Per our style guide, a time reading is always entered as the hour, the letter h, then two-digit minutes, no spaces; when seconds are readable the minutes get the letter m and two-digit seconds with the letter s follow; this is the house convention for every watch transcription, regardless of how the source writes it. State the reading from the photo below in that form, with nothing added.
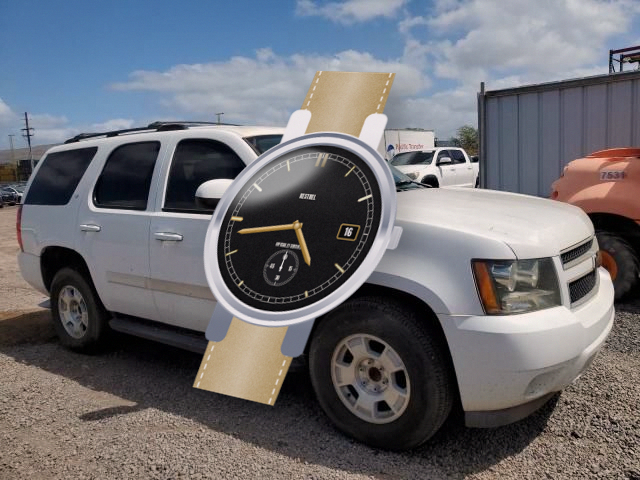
4h43
